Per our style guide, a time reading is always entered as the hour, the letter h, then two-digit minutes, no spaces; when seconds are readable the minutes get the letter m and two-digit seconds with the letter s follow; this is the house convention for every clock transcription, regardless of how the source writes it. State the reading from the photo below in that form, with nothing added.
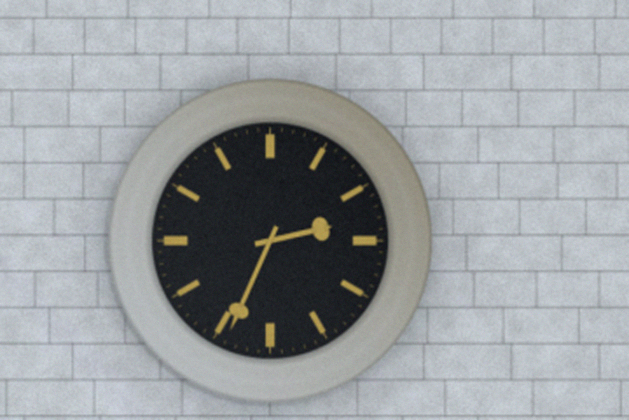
2h34
